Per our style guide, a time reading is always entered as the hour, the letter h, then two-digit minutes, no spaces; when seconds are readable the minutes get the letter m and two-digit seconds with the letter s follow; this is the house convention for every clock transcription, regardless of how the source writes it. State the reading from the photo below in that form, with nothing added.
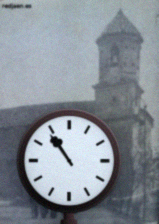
10h54
